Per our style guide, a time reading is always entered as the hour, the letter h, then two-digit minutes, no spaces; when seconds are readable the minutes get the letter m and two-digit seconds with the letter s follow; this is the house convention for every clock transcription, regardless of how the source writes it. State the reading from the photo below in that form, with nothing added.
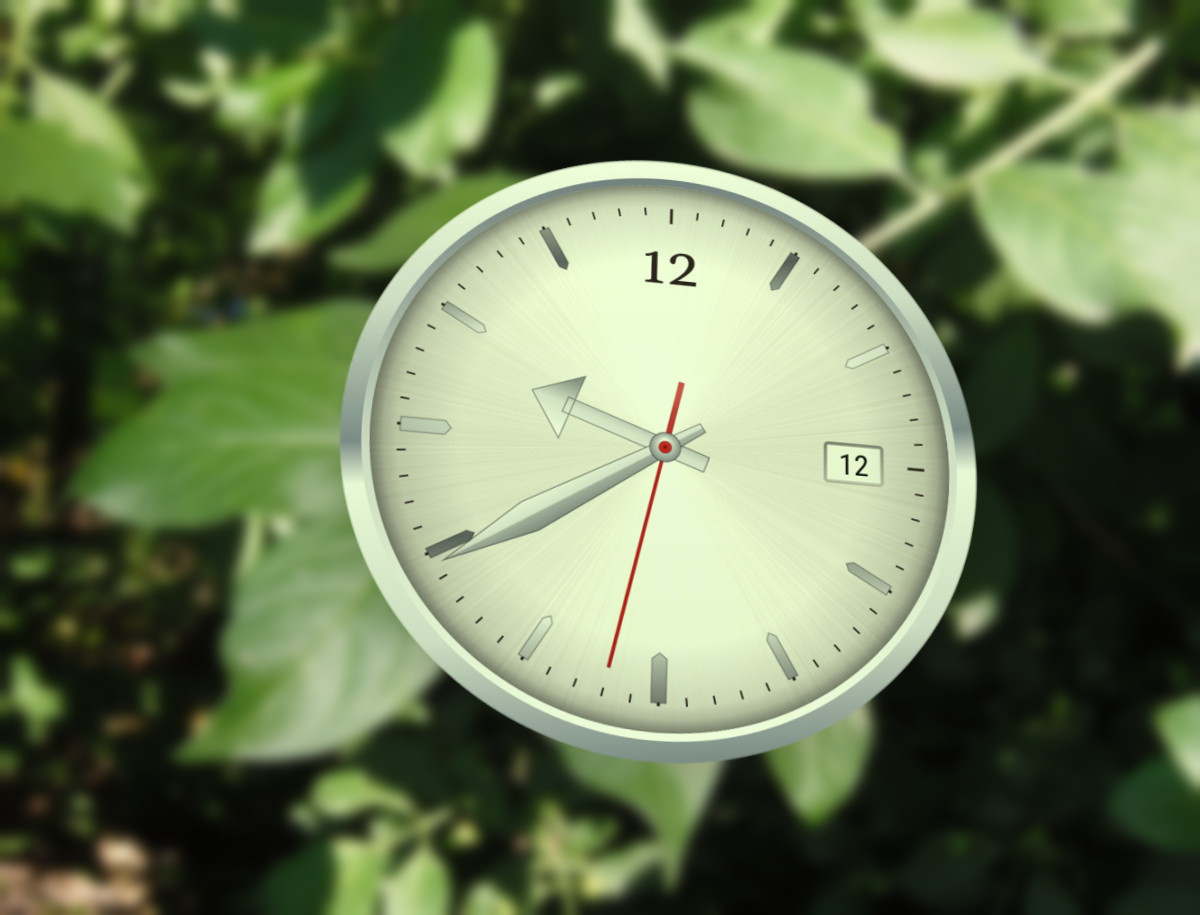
9h39m32s
